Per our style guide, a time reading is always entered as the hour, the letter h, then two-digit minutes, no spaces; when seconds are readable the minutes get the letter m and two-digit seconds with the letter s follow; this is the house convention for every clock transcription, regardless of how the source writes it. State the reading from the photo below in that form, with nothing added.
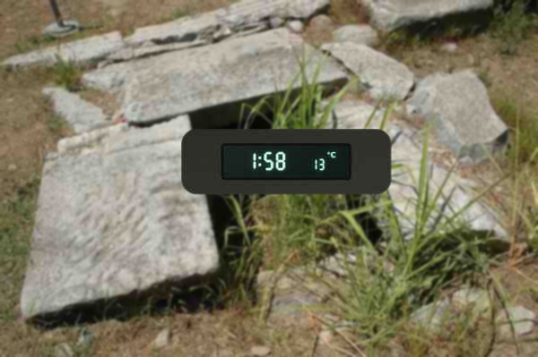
1h58
